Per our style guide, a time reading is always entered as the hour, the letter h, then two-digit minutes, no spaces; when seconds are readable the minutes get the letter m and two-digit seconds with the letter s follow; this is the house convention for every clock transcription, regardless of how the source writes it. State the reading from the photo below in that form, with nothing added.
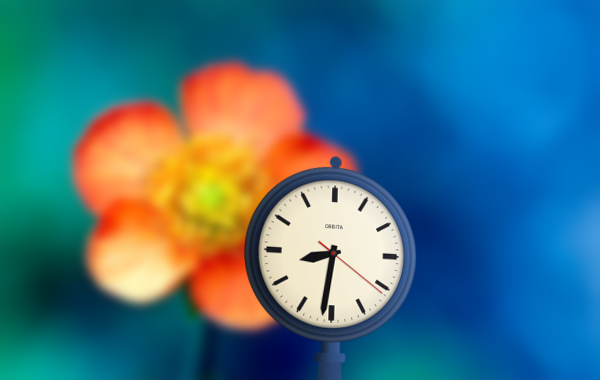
8h31m21s
